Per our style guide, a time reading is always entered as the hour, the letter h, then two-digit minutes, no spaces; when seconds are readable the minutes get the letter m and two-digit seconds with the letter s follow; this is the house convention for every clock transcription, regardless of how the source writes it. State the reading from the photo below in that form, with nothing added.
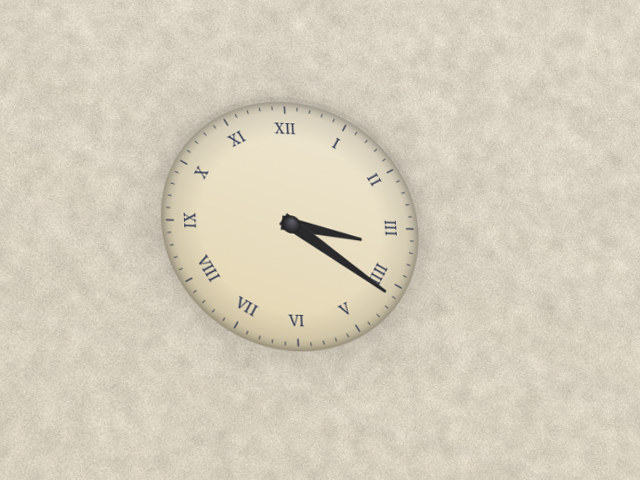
3h21
